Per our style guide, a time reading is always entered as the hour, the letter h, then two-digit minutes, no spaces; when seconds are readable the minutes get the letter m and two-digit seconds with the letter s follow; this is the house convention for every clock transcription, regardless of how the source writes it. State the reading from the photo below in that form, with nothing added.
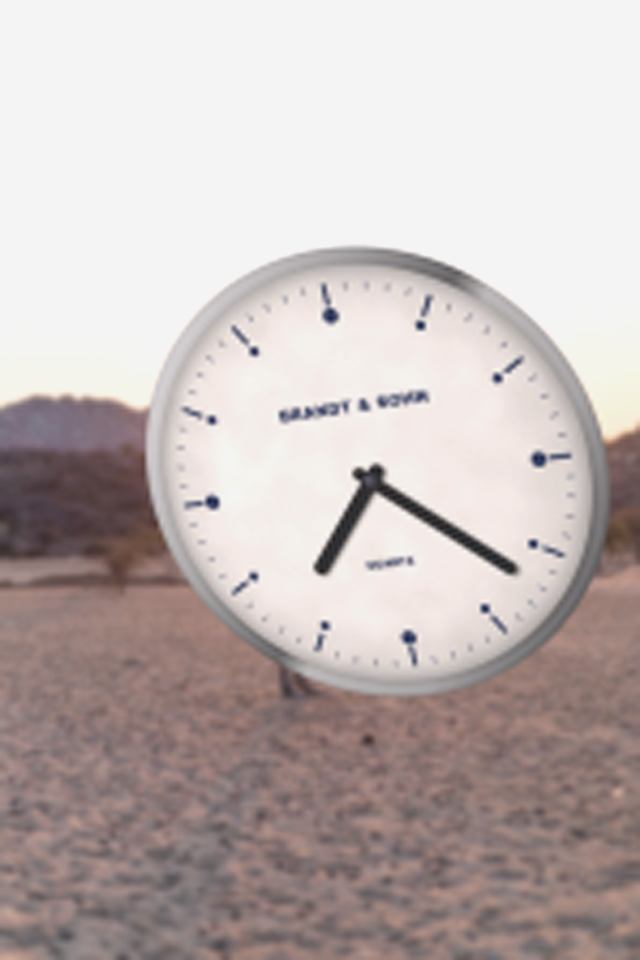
7h22
